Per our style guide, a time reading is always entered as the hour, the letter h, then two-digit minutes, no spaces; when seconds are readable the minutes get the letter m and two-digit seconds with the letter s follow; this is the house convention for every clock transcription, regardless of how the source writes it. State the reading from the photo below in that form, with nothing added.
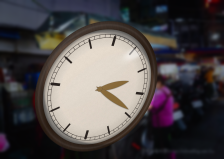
2h19
